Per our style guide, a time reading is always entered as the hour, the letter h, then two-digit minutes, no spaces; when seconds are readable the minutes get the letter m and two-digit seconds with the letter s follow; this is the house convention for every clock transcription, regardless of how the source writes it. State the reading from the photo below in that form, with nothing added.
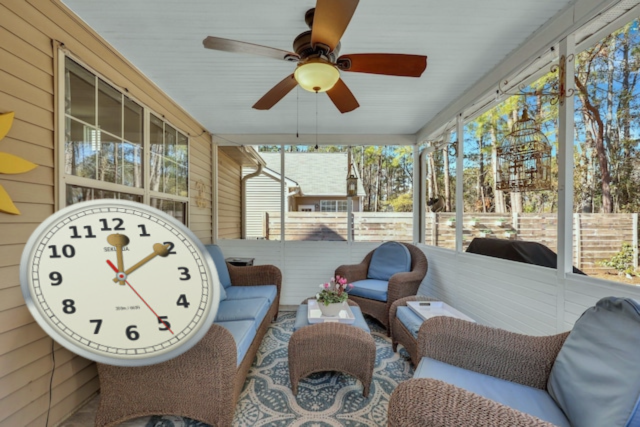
12h09m25s
